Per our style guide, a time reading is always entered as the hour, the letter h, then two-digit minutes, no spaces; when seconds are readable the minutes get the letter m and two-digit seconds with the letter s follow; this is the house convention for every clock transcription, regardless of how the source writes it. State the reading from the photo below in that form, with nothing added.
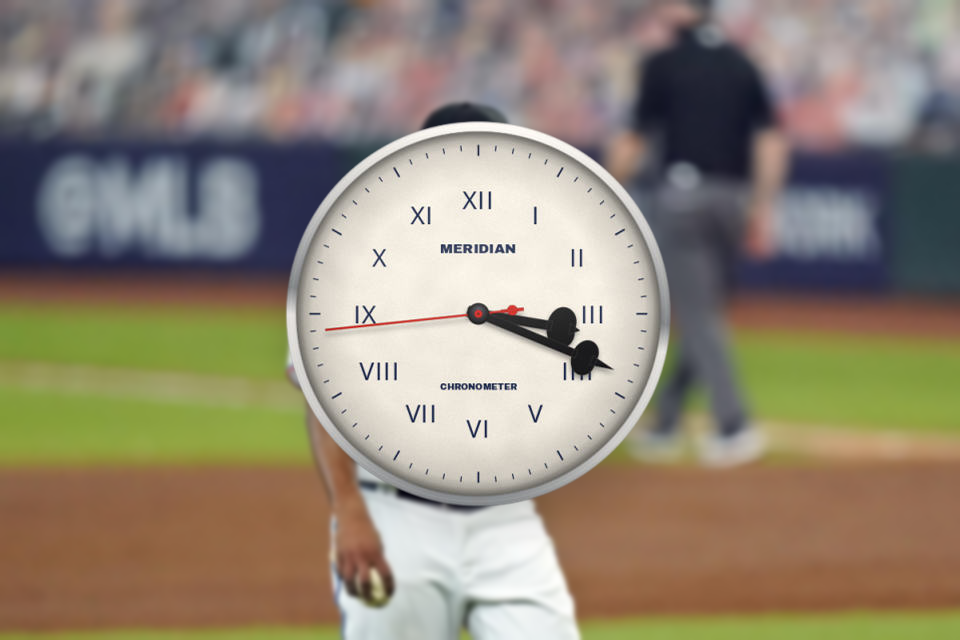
3h18m44s
